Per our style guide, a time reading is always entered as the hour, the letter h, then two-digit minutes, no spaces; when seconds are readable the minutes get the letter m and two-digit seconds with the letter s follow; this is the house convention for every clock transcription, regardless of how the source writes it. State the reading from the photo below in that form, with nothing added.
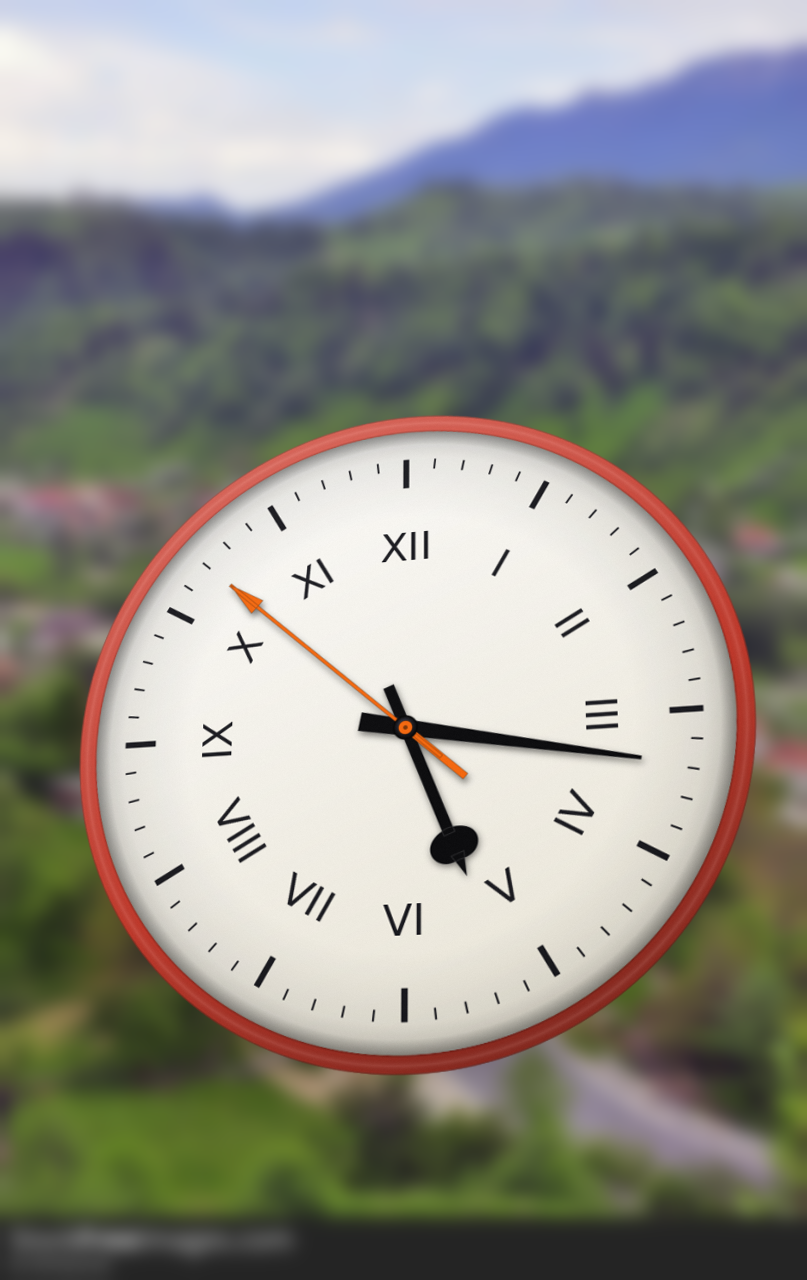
5h16m52s
